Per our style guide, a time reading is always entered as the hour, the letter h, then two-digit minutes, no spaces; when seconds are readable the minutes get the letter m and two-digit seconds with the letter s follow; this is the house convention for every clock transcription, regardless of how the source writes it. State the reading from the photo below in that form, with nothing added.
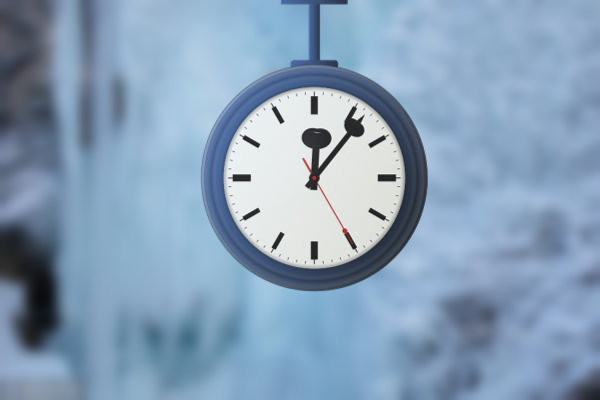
12h06m25s
